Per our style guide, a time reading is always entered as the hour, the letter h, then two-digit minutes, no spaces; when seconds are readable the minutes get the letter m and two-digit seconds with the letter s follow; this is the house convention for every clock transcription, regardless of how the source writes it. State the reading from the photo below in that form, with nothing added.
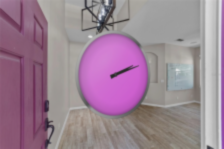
2h12
